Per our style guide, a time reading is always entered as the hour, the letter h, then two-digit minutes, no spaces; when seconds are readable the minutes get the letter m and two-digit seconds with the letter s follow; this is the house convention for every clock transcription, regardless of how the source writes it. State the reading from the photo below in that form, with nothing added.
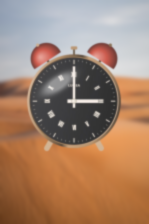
3h00
